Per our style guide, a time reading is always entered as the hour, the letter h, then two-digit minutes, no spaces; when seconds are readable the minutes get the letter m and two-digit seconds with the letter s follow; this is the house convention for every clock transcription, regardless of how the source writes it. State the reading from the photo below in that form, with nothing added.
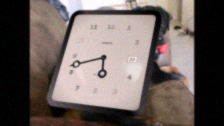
5h42
